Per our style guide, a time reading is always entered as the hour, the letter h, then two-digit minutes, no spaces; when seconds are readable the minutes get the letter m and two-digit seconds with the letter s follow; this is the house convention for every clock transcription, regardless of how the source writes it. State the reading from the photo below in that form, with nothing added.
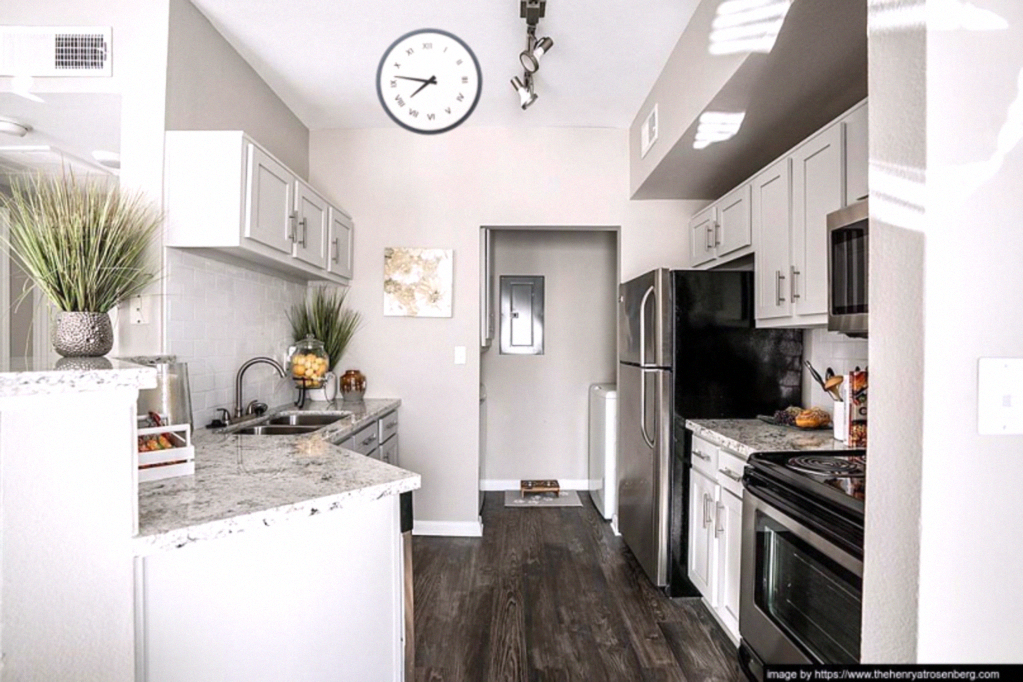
7h47
